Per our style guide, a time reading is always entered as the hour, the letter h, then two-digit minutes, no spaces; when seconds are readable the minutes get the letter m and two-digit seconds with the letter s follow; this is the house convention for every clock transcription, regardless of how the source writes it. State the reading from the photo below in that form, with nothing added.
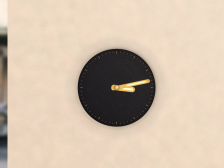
3h13
